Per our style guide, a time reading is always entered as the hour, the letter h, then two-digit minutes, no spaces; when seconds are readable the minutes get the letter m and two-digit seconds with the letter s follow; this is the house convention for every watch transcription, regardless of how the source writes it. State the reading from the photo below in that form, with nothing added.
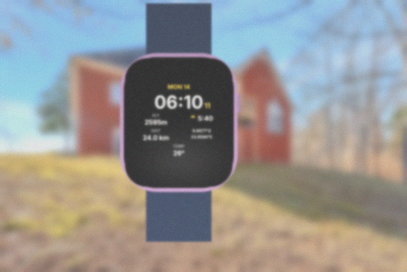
6h10
